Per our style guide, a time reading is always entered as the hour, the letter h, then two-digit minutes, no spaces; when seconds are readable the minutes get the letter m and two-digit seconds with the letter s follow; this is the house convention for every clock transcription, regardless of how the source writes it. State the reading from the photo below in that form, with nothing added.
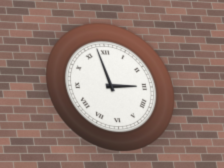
2h58
